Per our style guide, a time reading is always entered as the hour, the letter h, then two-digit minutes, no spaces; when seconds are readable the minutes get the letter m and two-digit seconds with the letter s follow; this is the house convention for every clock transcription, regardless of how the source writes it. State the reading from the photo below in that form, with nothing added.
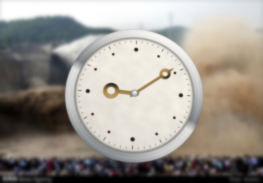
9h09
